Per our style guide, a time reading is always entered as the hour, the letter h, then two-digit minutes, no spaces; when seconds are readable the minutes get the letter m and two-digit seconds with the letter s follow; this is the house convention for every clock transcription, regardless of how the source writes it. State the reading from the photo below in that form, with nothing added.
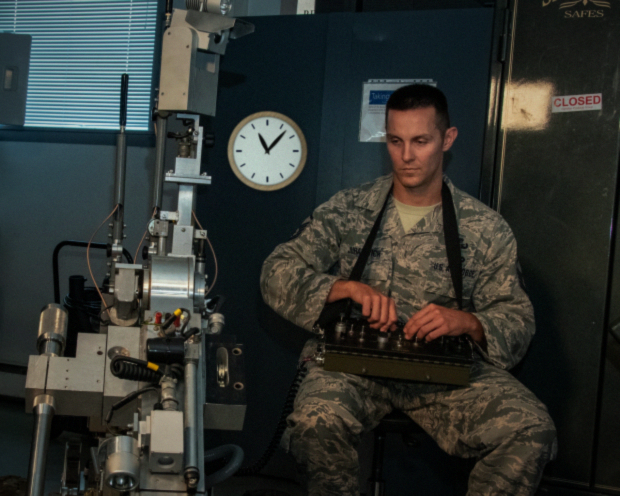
11h07
